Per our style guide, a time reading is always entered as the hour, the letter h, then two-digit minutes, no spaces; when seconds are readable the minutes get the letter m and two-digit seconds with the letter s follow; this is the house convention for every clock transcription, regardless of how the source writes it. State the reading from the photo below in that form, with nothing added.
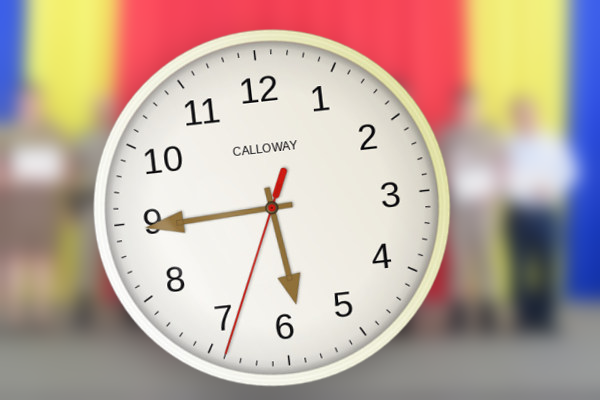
5h44m34s
